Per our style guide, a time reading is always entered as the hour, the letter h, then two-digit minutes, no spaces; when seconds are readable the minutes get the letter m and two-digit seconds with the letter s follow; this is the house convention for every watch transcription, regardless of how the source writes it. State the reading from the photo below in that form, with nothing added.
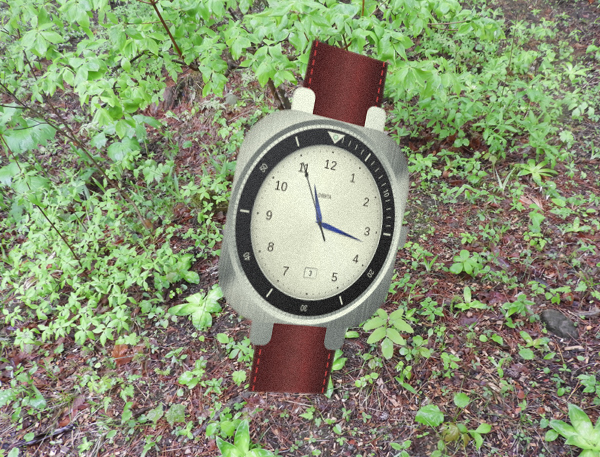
11h16m55s
